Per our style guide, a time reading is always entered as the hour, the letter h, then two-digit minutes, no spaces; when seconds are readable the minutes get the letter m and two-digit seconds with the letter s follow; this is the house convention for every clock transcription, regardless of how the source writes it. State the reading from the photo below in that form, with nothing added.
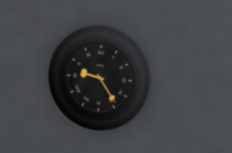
9h24
